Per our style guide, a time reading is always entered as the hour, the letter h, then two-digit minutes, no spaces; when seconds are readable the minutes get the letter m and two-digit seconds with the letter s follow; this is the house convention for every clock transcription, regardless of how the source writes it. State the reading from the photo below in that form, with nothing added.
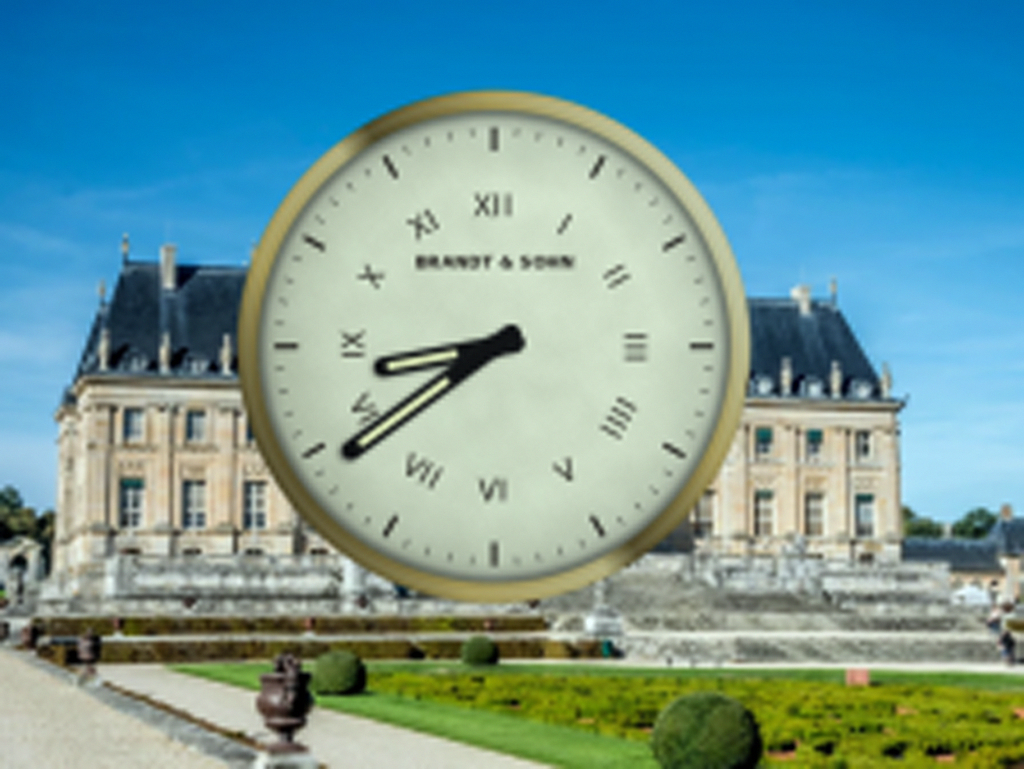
8h39
